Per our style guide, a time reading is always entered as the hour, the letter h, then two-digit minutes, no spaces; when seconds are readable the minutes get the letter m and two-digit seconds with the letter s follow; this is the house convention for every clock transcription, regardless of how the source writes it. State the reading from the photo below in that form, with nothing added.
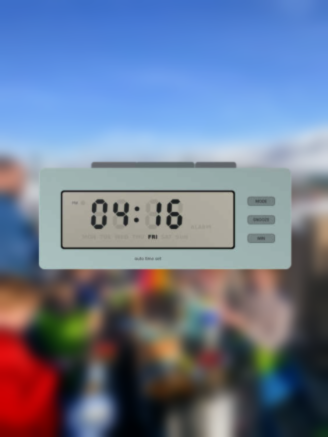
4h16
